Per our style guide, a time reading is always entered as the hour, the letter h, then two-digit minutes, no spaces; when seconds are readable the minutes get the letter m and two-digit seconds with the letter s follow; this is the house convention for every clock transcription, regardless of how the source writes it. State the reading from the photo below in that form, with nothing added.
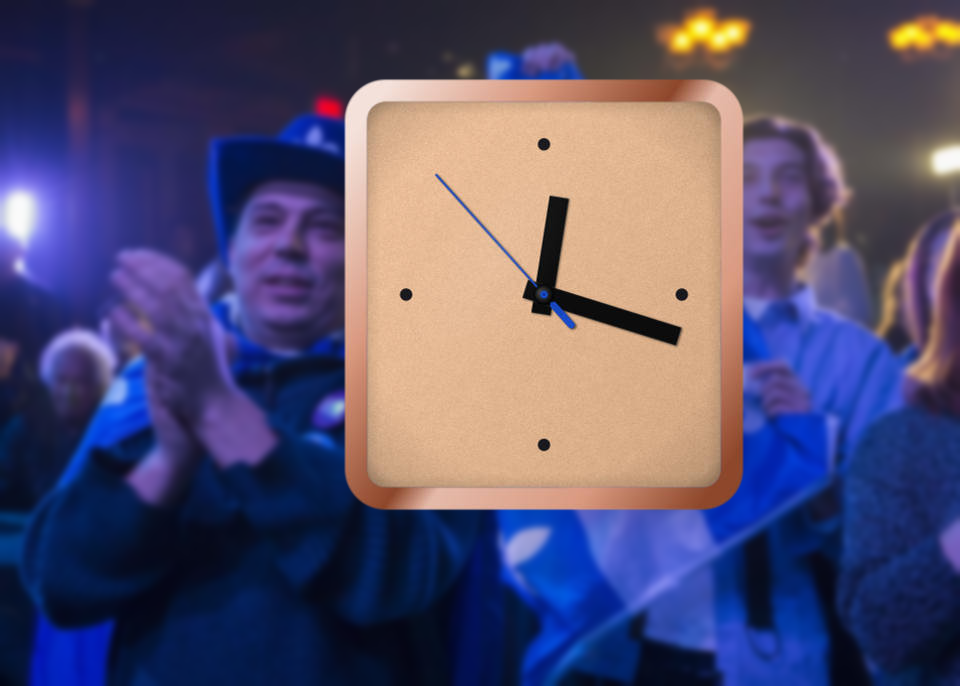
12h17m53s
